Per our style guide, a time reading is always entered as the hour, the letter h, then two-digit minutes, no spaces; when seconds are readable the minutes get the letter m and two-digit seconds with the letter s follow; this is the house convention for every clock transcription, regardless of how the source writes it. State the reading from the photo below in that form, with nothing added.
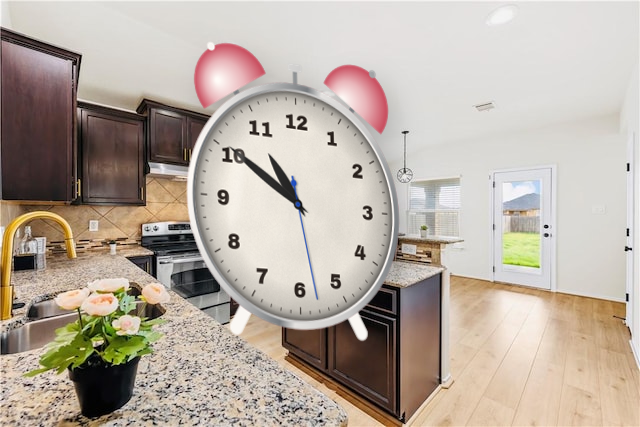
10h50m28s
